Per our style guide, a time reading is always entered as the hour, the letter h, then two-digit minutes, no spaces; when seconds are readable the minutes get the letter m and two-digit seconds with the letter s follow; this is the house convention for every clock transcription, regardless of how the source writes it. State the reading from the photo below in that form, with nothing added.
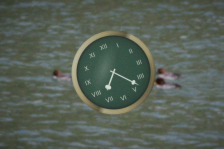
7h23
